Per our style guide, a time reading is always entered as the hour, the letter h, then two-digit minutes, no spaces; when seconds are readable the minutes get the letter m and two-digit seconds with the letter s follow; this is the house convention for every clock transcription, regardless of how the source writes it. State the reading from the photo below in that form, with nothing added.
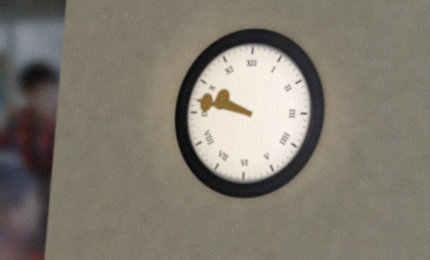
9h47
